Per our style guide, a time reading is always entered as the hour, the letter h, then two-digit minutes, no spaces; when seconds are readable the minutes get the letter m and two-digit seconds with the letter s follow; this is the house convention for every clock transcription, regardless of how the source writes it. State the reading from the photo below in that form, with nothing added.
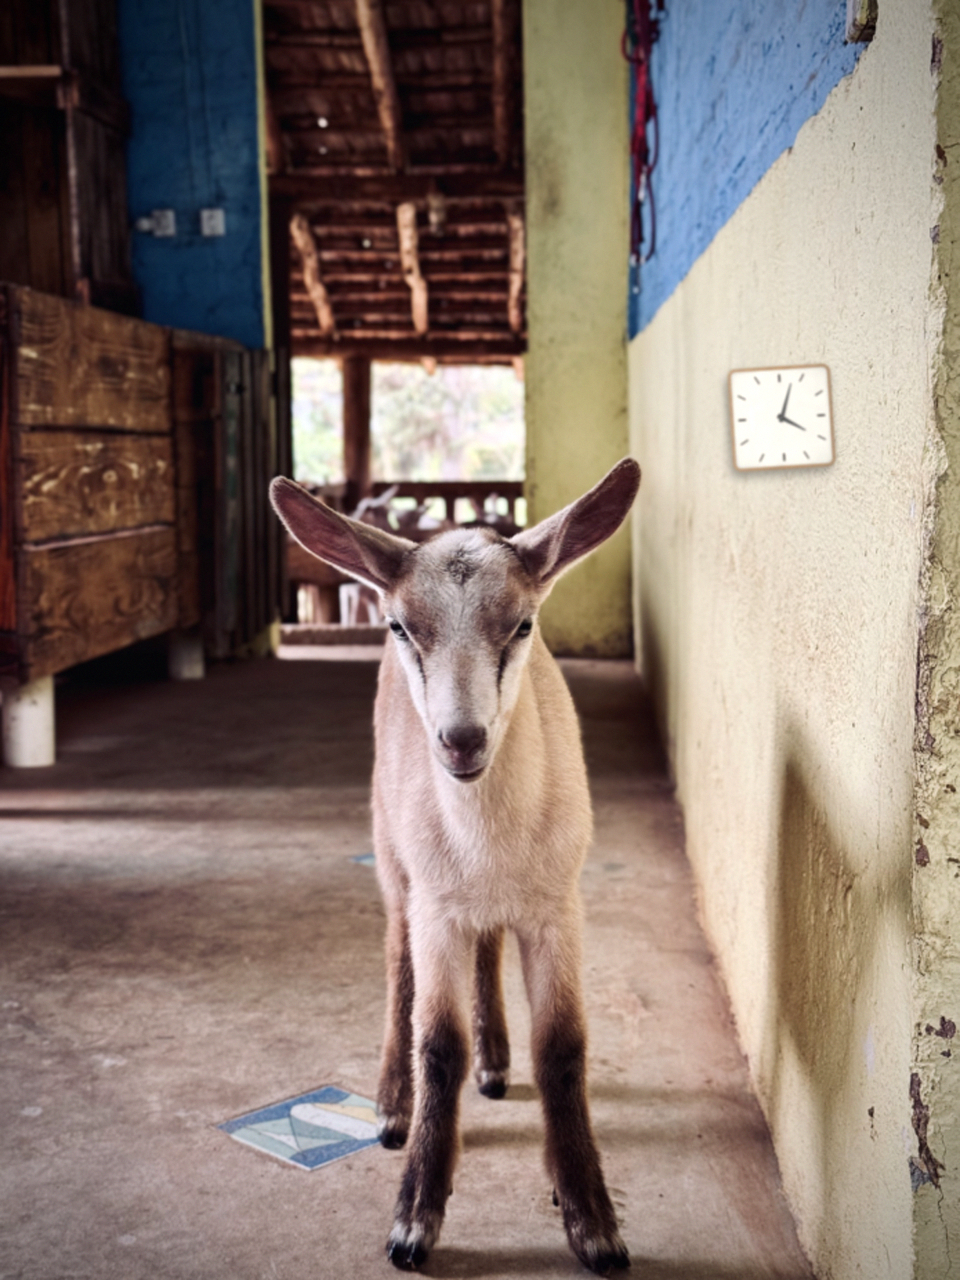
4h03
